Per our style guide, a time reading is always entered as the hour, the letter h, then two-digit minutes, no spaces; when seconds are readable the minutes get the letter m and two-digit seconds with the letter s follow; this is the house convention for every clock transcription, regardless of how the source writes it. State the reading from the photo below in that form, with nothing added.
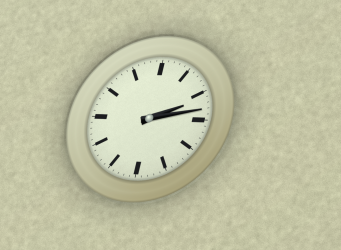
2h13
